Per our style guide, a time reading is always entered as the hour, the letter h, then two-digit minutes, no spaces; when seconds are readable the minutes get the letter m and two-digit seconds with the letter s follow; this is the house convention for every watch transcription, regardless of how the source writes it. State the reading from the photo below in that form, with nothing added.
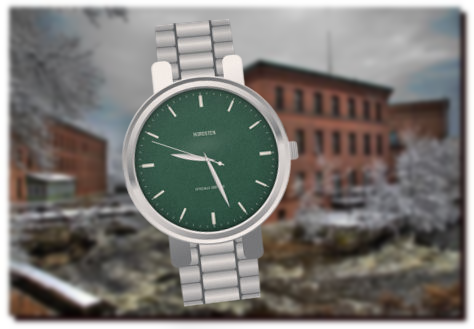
9h26m49s
